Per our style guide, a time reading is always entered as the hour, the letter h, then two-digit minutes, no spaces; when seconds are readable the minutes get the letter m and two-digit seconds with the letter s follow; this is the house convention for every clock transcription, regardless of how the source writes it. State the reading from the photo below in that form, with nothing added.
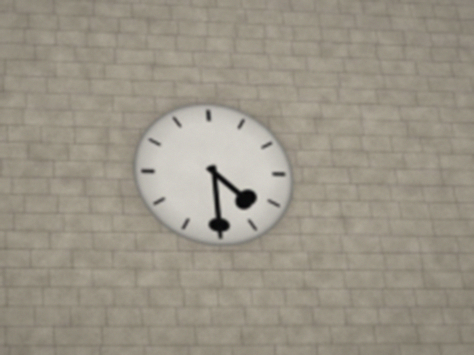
4h30
